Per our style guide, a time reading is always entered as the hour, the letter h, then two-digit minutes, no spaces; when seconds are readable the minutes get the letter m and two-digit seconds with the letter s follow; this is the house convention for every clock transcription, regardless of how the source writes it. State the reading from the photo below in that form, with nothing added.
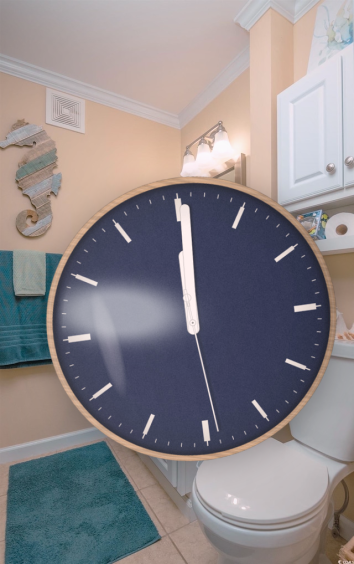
12h00m29s
